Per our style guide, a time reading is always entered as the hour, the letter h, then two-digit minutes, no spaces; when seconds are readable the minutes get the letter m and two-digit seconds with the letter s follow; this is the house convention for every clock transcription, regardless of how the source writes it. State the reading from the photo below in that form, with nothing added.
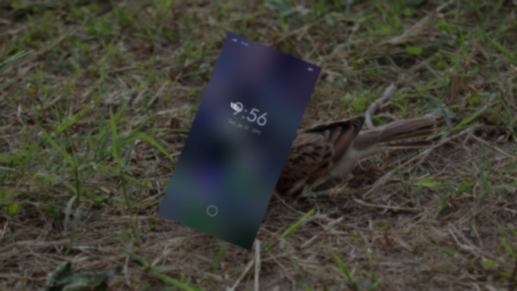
9h56
